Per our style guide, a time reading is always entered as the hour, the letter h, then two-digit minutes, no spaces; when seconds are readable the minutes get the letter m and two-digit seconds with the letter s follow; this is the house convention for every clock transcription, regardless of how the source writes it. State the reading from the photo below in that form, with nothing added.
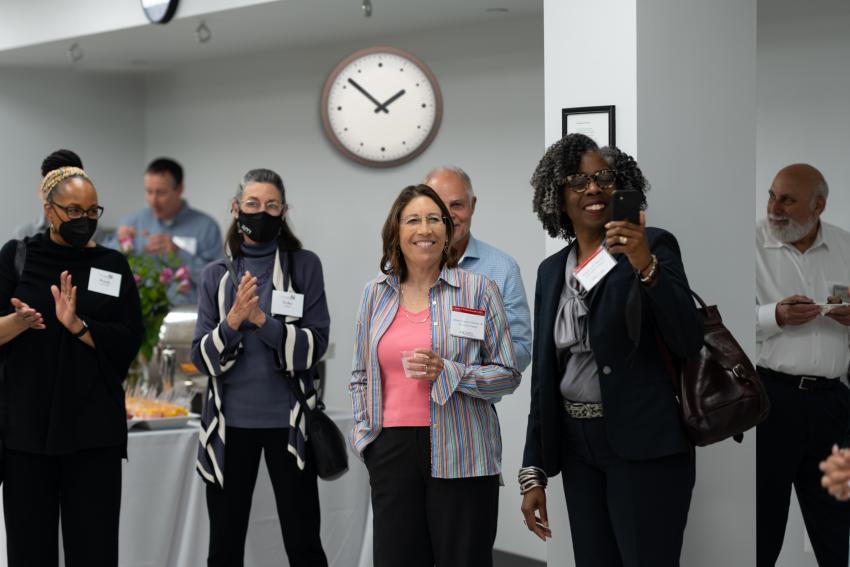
1h52
